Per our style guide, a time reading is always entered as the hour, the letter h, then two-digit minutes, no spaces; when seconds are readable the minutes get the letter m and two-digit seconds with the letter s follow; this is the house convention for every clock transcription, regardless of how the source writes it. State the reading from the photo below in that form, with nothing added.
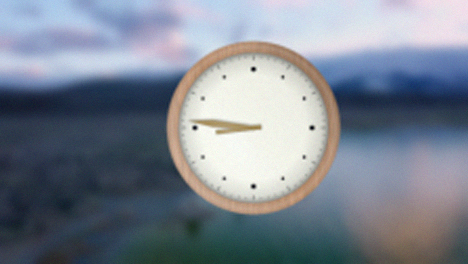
8h46
